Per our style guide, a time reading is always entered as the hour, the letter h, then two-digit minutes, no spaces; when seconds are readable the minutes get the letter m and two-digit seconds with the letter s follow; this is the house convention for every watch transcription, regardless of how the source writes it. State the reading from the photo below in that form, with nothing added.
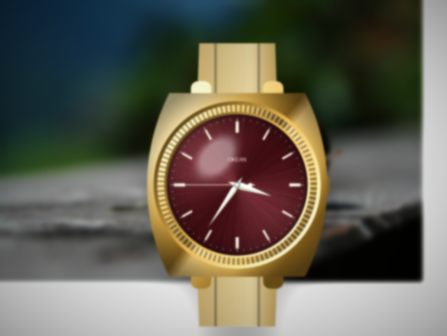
3h35m45s
